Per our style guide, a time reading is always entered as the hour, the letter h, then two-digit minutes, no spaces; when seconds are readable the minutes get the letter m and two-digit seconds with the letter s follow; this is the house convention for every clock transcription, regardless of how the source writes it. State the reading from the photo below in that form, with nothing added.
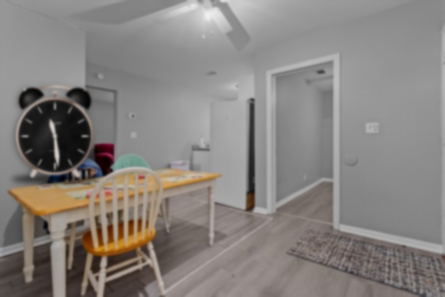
11h29
